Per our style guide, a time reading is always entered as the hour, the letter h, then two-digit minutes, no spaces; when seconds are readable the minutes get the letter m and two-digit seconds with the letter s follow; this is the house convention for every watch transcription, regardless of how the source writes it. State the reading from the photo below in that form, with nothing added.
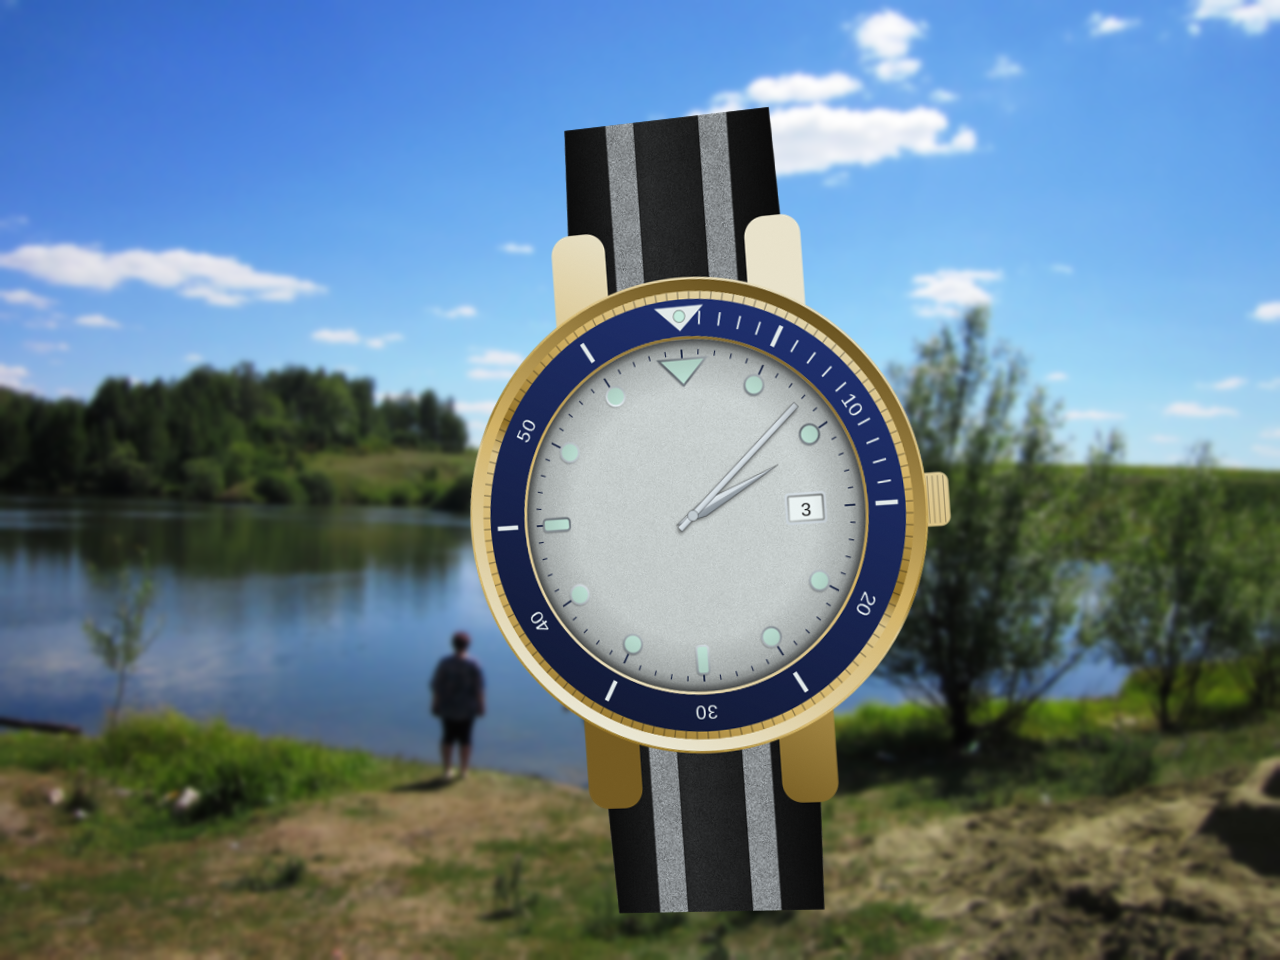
2h08
